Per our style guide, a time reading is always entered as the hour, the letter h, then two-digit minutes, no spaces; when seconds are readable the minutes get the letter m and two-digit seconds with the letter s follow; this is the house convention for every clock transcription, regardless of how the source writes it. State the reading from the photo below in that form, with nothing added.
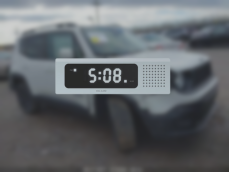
5h08
